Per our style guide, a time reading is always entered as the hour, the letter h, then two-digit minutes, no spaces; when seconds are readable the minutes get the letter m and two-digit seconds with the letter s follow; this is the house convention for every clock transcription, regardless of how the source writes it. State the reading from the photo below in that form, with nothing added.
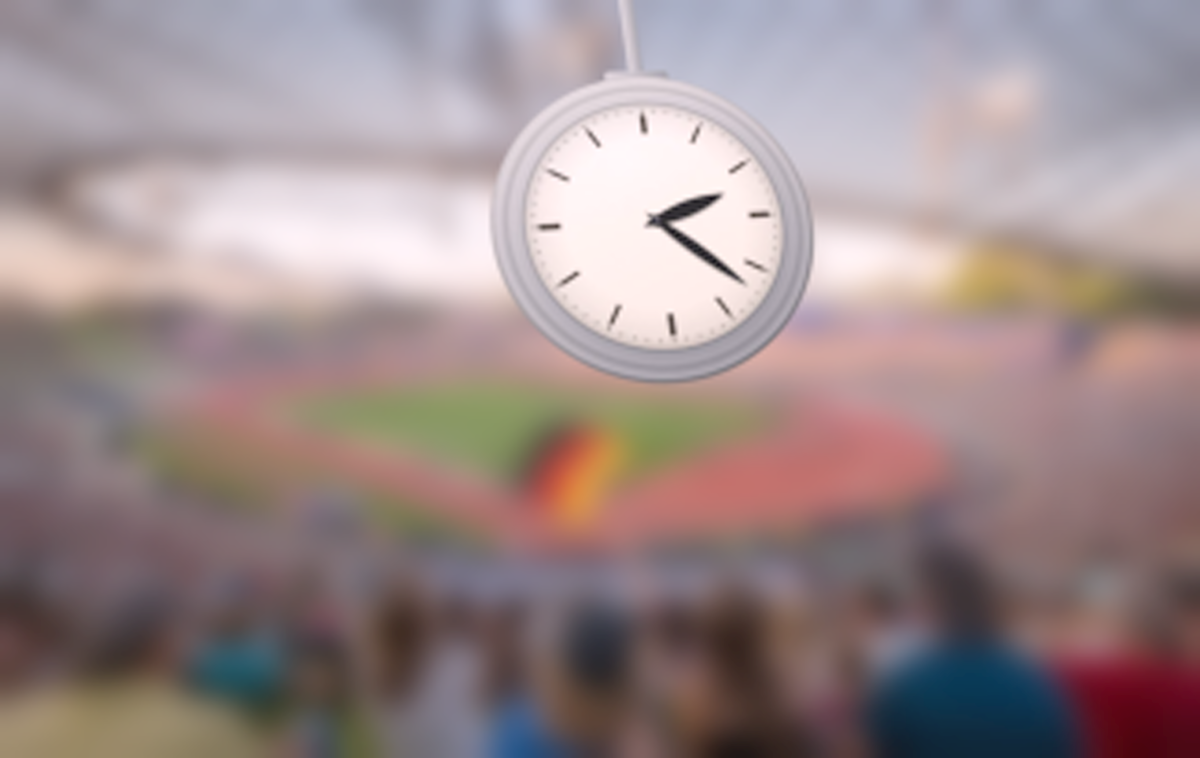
2h22
